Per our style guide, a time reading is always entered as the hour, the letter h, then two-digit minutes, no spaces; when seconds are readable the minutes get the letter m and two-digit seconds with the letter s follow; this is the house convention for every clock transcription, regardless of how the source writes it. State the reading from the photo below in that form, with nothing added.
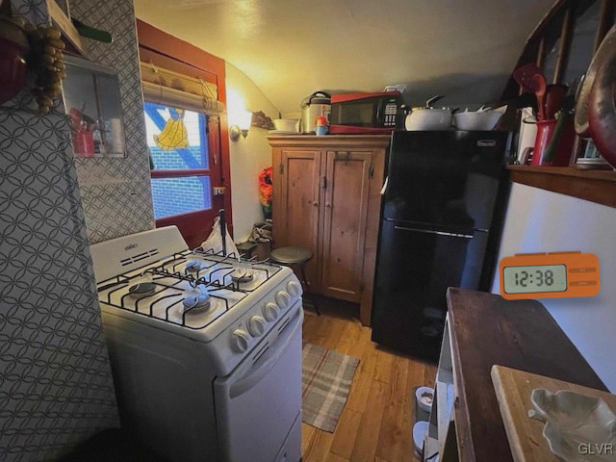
12h38
